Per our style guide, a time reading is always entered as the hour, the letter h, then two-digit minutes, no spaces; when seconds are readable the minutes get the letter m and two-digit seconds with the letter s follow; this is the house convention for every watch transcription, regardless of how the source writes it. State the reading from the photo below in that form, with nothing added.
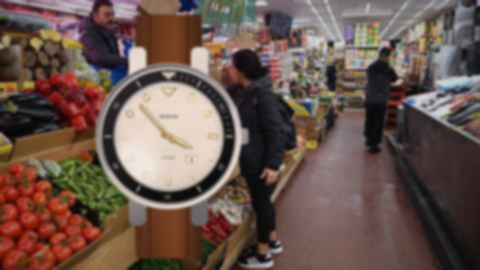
3h53
